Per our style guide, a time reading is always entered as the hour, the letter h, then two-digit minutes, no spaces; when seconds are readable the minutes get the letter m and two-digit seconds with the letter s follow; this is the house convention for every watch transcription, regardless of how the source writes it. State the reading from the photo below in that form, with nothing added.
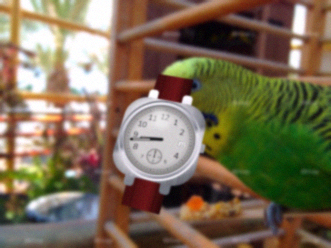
8h43
